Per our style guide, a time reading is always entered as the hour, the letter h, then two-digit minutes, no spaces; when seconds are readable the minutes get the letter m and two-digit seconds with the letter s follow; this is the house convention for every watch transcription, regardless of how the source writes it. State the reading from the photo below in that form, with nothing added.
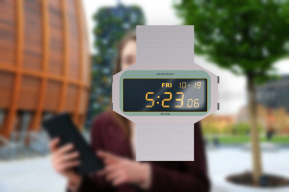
5h23m06s
